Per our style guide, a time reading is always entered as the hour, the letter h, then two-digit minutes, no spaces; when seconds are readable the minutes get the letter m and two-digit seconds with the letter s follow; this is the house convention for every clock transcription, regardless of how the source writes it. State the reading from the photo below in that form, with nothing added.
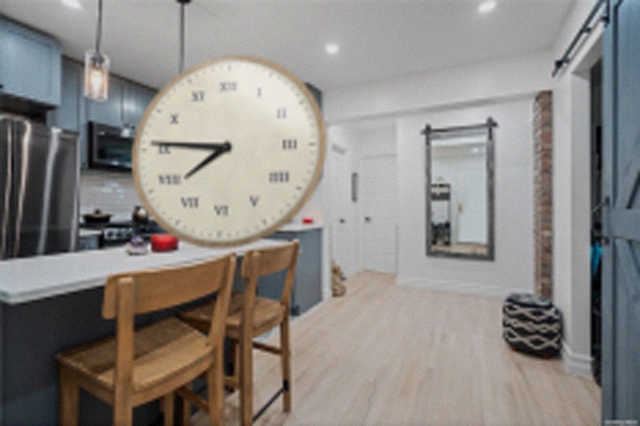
7h46
